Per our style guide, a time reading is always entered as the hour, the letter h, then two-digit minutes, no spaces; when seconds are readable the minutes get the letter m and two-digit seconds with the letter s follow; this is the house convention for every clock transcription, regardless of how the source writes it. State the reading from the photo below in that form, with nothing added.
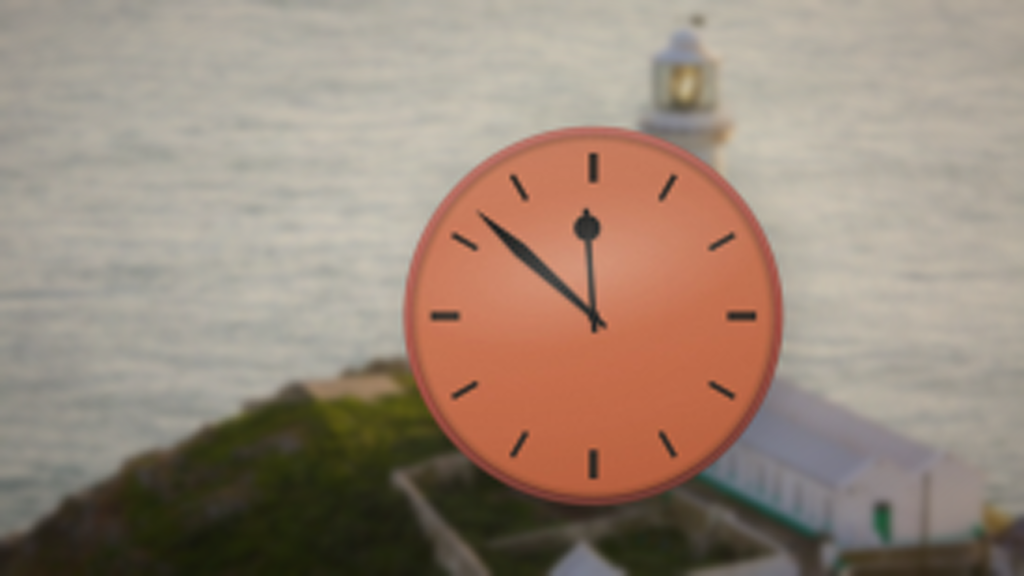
11h52
